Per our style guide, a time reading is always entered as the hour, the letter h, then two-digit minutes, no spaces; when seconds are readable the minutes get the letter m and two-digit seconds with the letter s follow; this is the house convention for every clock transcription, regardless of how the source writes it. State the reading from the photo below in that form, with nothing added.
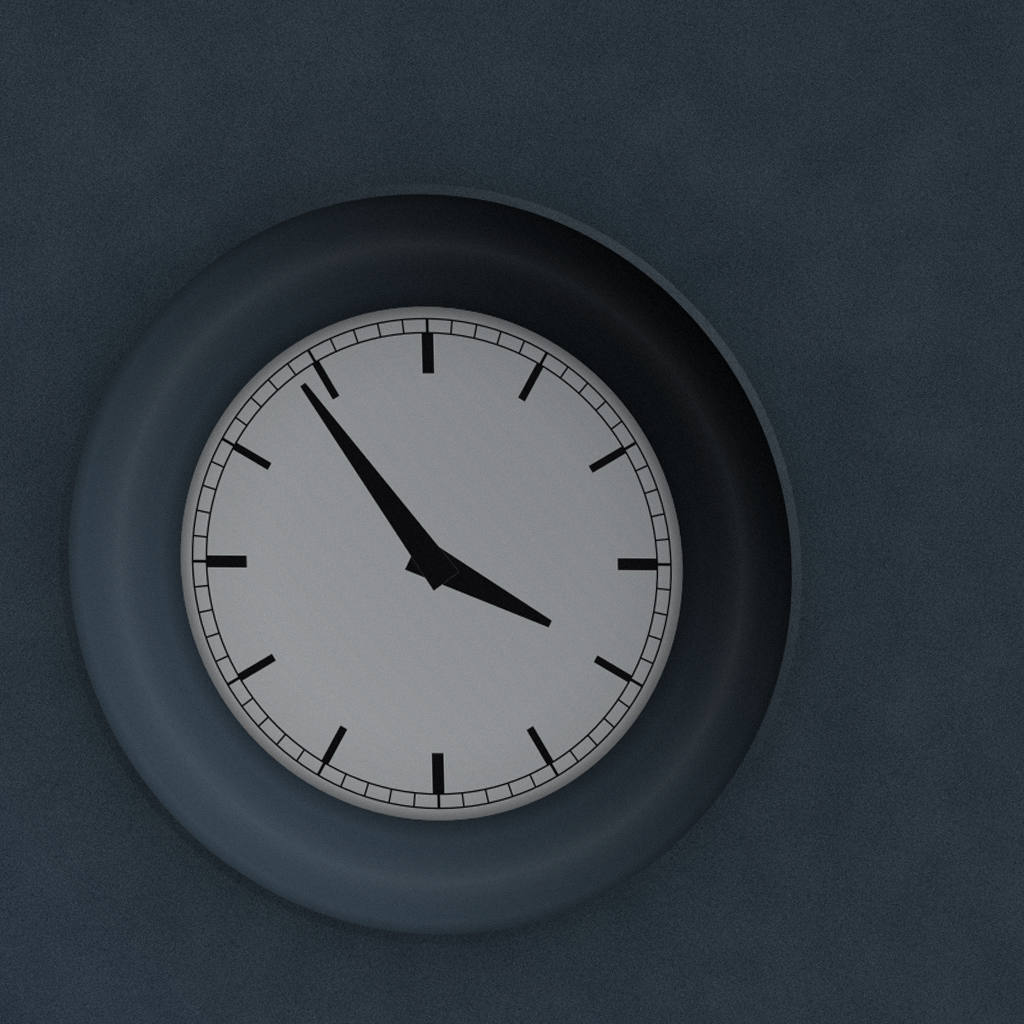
3h54
